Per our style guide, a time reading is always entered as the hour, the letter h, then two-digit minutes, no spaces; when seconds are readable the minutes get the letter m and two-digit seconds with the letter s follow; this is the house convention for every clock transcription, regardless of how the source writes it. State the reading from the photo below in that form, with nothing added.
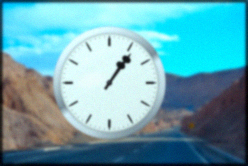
1h06
